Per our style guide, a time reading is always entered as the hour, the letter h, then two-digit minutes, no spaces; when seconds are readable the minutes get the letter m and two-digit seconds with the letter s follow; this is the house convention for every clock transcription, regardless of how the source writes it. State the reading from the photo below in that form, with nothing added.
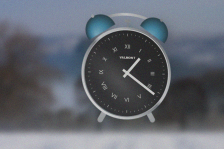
1h21
